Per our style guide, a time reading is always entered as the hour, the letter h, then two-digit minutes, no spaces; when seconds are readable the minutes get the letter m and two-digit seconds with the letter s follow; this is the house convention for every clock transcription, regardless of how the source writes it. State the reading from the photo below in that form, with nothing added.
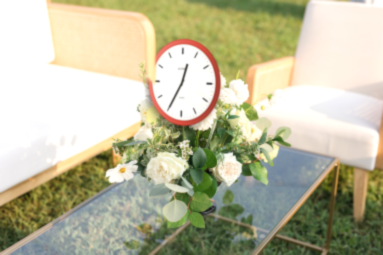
12h35
